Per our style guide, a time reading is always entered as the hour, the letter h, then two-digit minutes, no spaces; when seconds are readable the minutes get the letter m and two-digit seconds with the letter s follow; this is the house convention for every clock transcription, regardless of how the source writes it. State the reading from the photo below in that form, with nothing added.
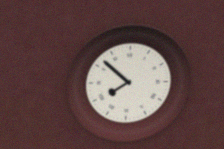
7h52
